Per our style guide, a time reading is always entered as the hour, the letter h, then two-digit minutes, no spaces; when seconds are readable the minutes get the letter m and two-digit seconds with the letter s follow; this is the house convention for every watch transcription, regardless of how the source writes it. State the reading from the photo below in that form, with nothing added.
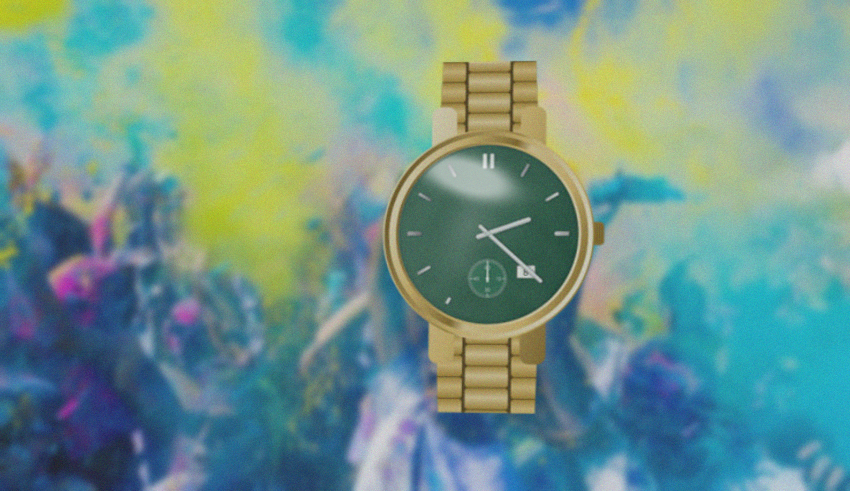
2h22
